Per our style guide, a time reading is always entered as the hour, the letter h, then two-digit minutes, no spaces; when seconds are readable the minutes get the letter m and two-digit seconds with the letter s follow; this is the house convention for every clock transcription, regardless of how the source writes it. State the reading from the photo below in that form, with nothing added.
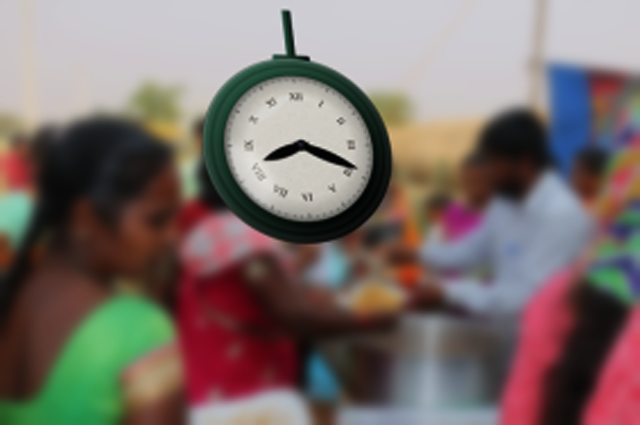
8h19
